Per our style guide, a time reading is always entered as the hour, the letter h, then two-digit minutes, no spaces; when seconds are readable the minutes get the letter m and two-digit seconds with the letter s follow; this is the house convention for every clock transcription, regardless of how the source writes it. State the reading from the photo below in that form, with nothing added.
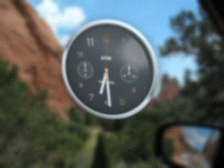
6h29
